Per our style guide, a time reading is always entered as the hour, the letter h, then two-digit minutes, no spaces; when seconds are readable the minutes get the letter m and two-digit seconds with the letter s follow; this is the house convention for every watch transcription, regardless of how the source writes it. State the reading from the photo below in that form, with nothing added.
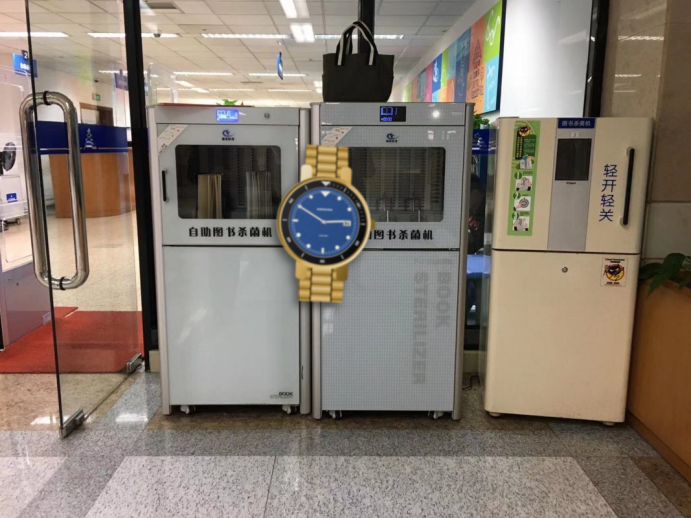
2h50
